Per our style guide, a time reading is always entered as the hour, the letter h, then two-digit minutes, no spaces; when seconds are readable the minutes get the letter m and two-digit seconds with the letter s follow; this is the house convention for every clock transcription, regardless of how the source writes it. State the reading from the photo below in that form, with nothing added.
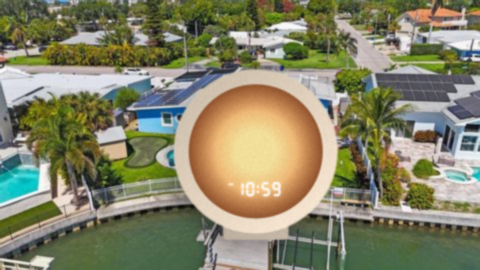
10h59
